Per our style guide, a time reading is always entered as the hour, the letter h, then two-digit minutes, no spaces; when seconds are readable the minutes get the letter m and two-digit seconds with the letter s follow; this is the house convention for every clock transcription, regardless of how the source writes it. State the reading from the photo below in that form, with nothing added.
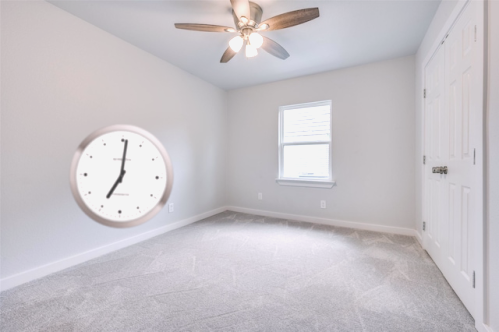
7h01
